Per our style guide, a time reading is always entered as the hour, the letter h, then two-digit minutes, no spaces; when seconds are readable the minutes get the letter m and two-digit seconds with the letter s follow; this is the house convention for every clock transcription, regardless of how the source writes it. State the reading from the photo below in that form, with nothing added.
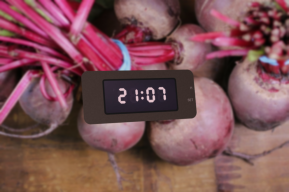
21h07
